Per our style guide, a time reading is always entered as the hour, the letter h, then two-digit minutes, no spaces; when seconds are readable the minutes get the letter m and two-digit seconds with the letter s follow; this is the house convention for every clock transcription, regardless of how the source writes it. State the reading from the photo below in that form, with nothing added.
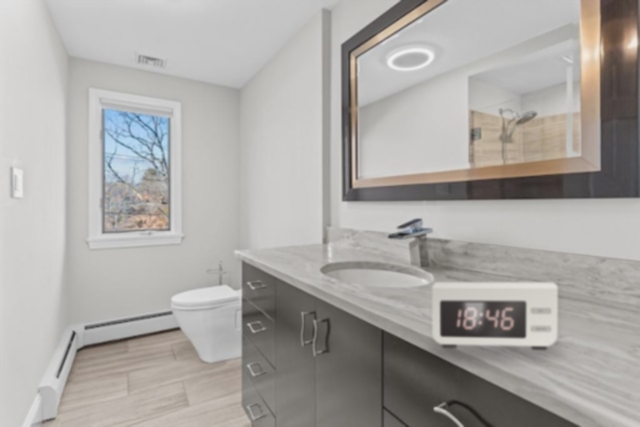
18h46
